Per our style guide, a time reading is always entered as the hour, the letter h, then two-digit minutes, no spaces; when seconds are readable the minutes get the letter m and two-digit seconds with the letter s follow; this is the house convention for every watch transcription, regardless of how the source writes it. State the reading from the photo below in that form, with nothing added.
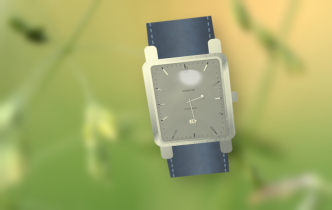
2h29
